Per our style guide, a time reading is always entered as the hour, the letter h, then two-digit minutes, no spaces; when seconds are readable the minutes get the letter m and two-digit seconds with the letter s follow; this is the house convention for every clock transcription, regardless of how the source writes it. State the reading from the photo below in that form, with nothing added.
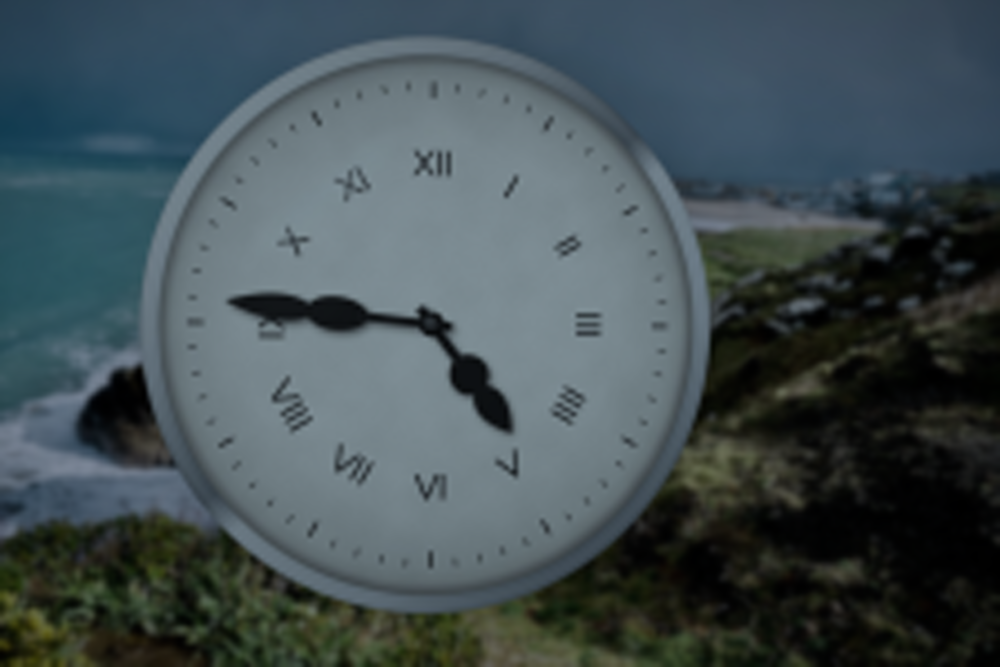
4h46
